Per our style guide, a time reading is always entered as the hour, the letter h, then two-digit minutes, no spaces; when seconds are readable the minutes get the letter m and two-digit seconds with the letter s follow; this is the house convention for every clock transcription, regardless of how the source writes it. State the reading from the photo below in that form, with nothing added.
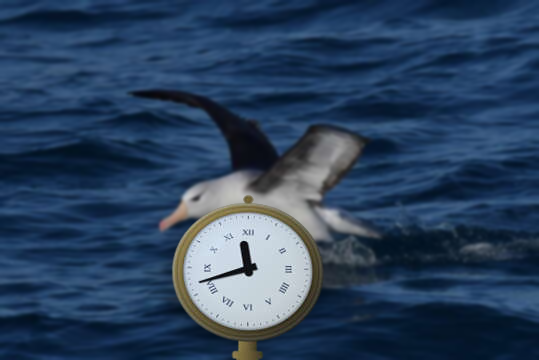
11h42
